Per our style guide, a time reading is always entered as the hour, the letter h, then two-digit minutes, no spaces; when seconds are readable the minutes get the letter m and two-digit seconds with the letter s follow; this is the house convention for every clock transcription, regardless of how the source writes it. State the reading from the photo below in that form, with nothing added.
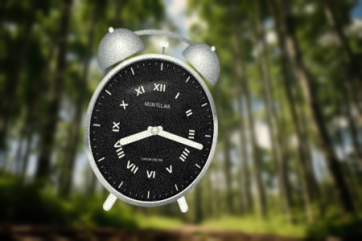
8h17
